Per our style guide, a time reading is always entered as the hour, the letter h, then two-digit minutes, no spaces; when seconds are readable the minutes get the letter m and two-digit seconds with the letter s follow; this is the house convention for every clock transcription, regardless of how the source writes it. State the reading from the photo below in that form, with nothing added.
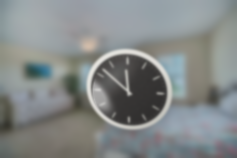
11h52
